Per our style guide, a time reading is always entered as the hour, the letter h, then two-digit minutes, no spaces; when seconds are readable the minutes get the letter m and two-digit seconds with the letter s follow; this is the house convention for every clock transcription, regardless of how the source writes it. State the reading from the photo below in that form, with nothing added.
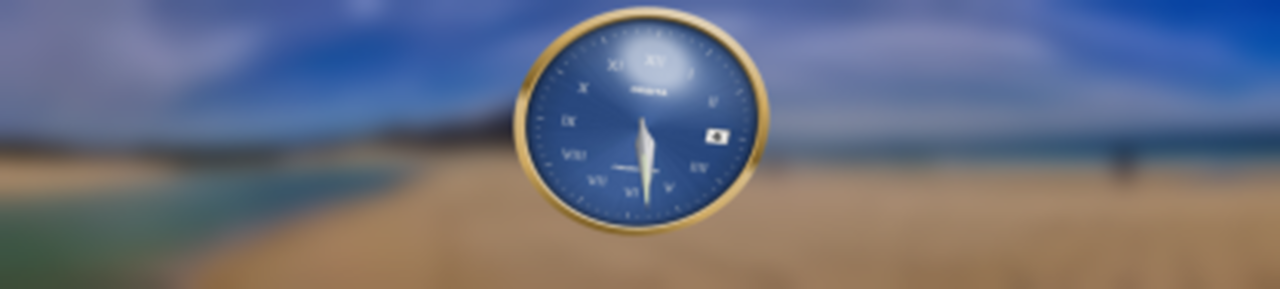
5h28
